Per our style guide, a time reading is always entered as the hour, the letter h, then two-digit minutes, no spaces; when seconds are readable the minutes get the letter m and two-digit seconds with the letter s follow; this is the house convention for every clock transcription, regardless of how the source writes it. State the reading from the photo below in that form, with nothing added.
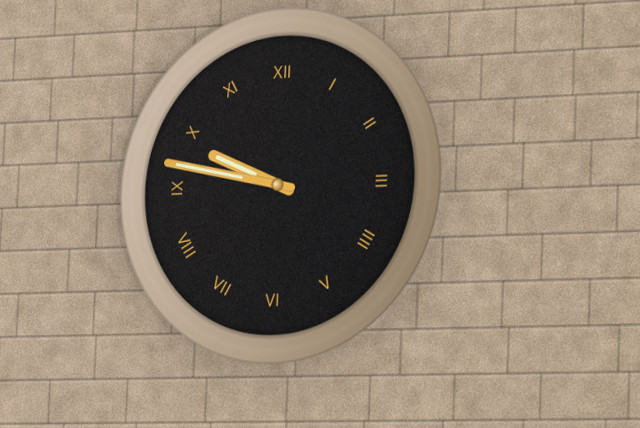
9h47
